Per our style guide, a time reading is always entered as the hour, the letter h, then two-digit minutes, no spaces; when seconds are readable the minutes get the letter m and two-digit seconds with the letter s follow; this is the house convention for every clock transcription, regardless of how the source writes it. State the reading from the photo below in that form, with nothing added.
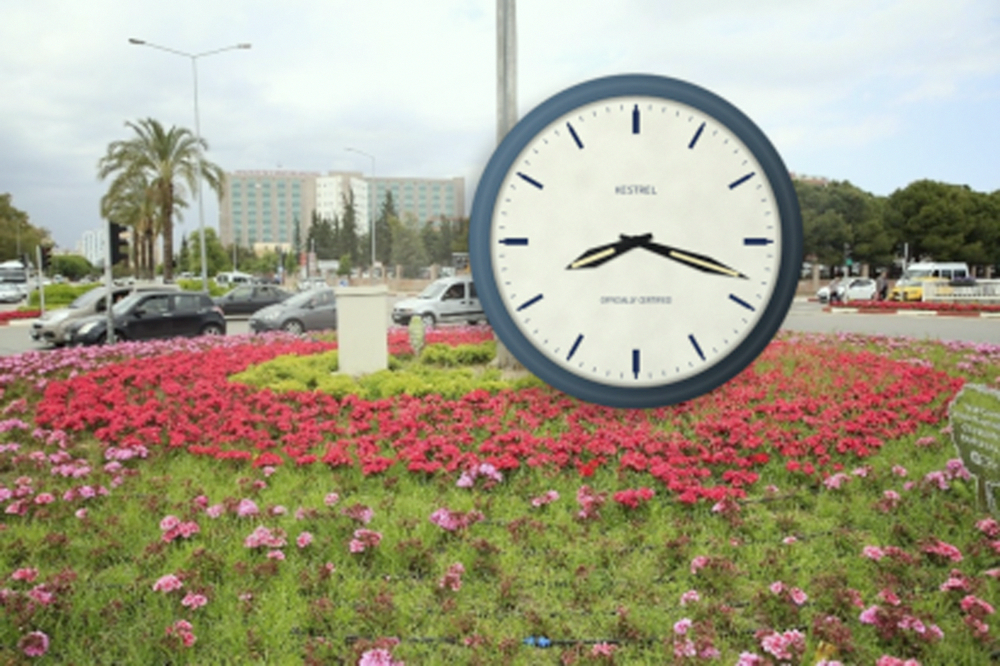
8h18
